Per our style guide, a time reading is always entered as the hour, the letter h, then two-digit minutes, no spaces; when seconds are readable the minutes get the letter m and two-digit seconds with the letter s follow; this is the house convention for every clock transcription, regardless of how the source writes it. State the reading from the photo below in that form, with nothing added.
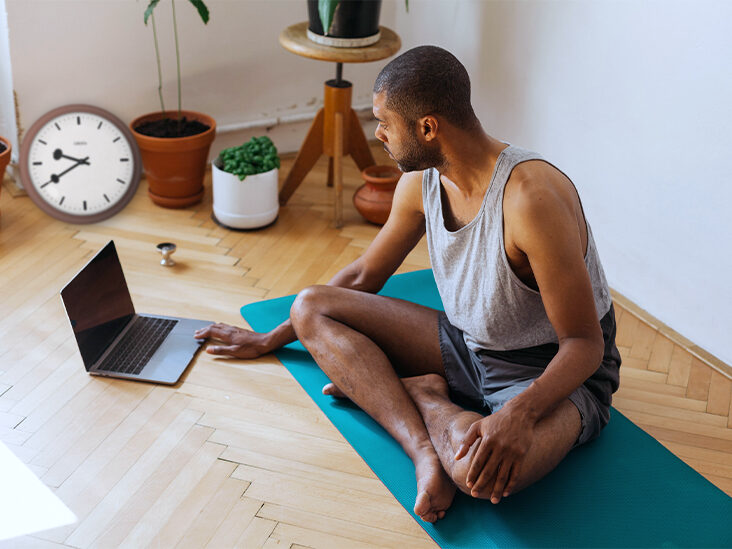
9h40
